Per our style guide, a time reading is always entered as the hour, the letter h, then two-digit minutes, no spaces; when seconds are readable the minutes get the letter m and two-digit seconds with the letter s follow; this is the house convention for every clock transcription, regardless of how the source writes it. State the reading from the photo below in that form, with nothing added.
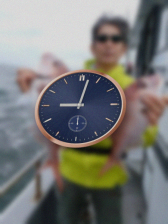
9h02
